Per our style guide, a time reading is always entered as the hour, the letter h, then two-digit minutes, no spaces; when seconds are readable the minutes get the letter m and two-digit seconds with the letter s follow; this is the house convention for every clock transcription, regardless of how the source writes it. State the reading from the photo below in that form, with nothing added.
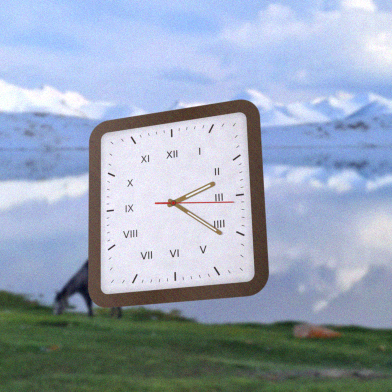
2h21m16s
